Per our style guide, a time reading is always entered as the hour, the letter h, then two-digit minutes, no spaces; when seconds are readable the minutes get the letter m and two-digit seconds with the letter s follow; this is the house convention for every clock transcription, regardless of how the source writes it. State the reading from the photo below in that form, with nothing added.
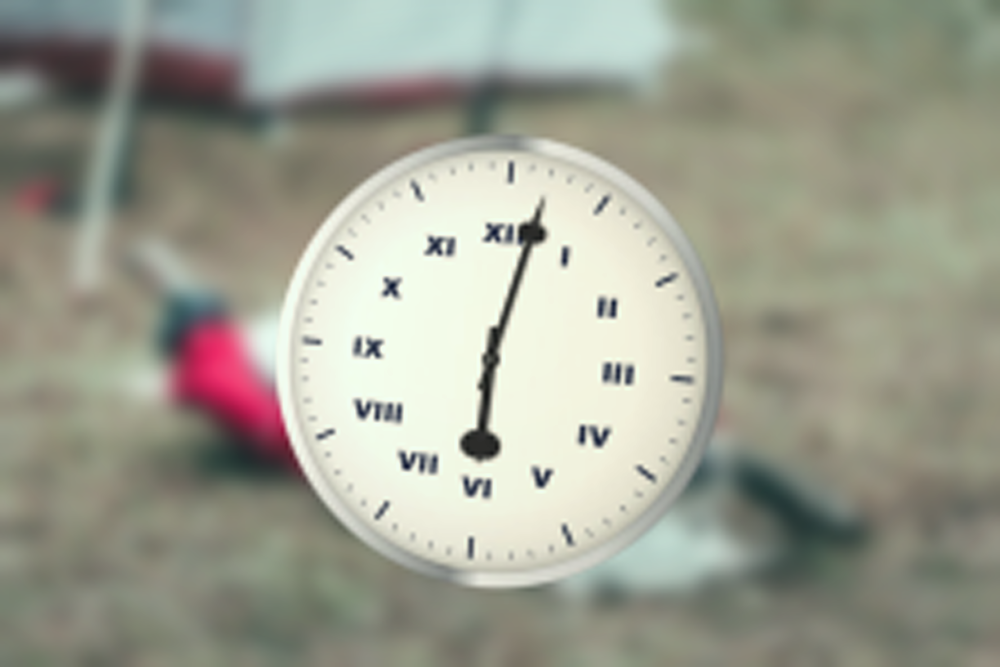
6h02
